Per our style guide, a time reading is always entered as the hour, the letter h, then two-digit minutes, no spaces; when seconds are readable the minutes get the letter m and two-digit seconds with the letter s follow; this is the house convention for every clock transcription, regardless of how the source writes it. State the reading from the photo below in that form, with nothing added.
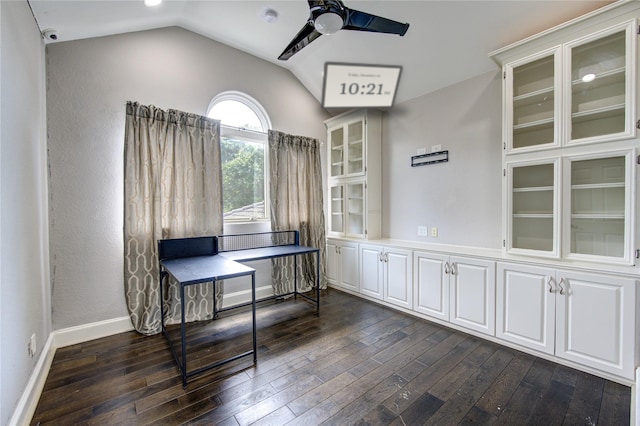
10h21
